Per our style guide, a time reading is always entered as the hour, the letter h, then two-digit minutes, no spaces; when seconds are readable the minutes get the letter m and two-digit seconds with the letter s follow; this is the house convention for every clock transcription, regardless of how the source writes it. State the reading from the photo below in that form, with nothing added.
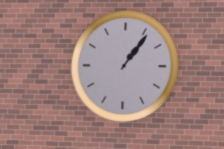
1h06
